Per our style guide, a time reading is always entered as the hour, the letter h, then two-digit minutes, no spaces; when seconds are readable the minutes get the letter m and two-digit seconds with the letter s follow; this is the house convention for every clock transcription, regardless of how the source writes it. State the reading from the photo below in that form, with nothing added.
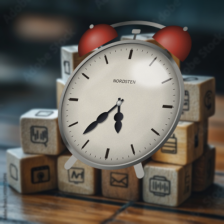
5h37
